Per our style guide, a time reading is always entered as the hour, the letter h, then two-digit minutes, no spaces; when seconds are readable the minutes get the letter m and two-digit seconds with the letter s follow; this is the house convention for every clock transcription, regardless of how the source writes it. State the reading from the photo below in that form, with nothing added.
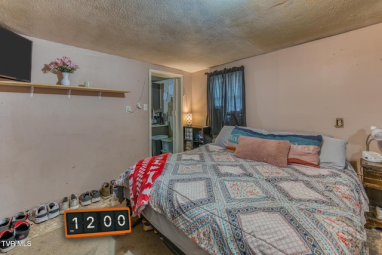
12h00
